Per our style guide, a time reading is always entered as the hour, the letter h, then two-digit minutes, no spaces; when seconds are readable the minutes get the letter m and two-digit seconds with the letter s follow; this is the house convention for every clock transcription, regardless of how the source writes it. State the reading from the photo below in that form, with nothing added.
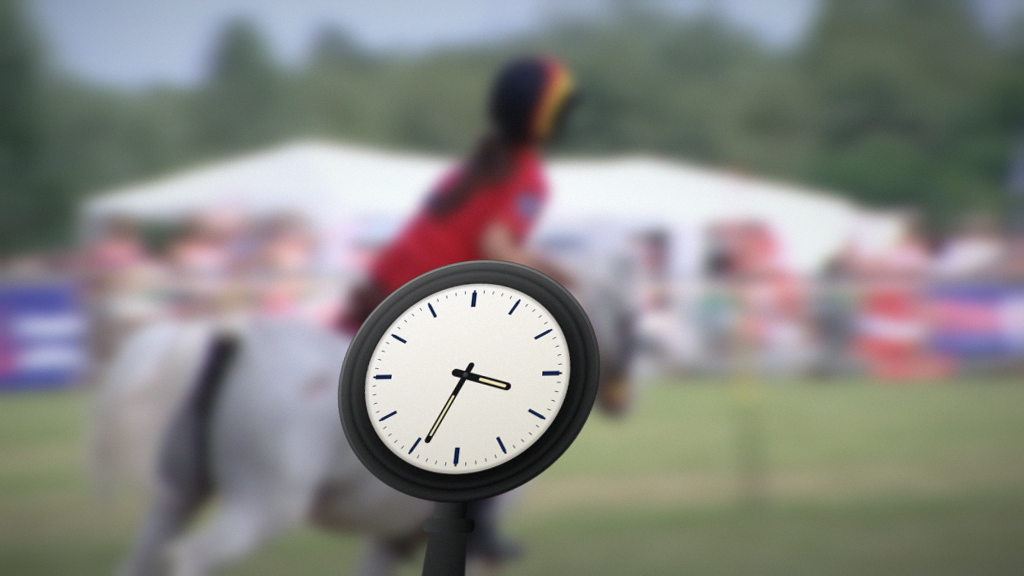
3h34
